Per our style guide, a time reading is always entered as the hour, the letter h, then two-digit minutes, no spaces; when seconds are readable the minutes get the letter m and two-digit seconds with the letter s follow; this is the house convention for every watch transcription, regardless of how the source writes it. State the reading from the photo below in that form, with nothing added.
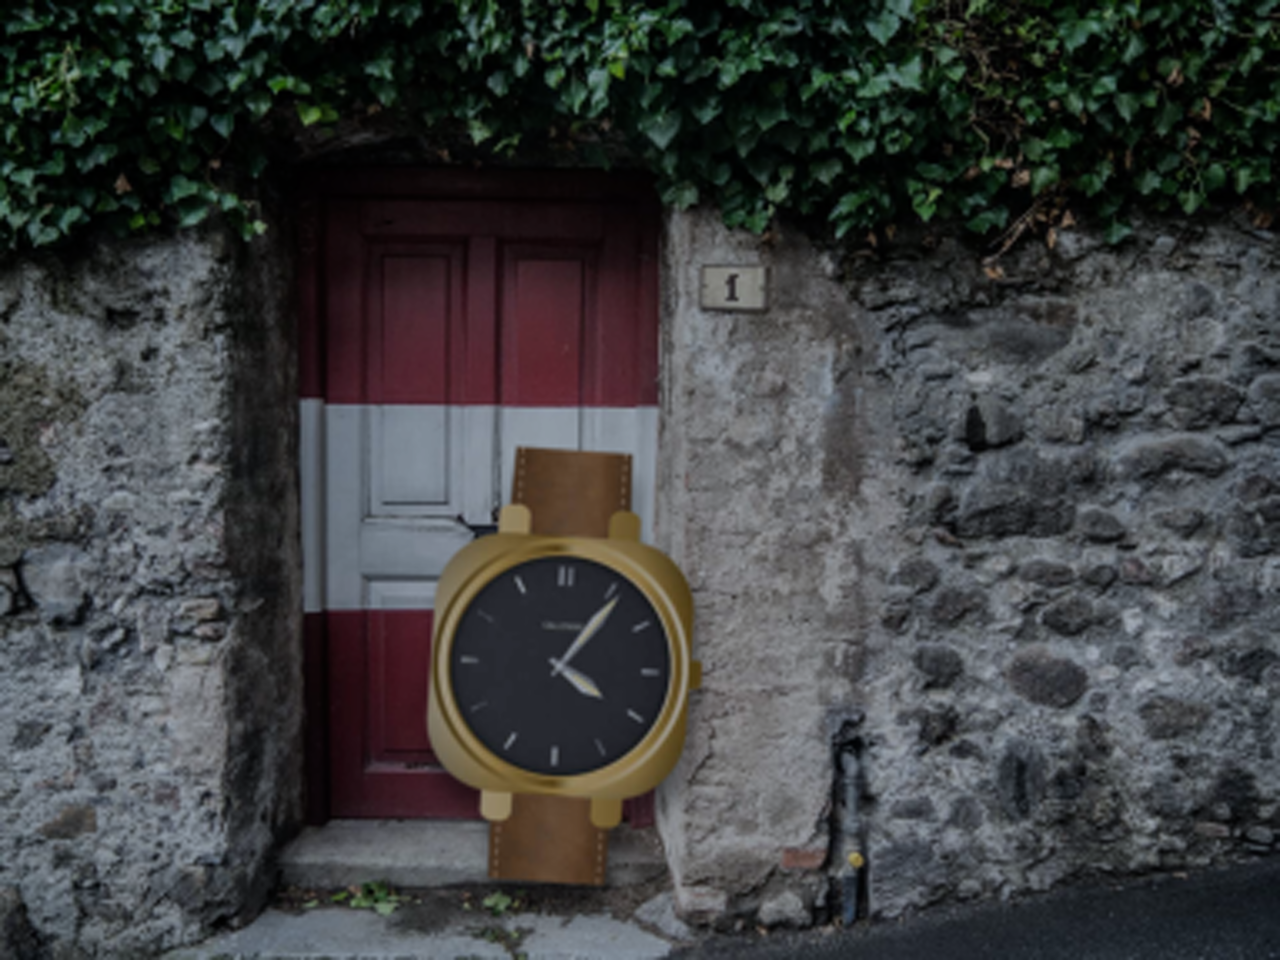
4h06
